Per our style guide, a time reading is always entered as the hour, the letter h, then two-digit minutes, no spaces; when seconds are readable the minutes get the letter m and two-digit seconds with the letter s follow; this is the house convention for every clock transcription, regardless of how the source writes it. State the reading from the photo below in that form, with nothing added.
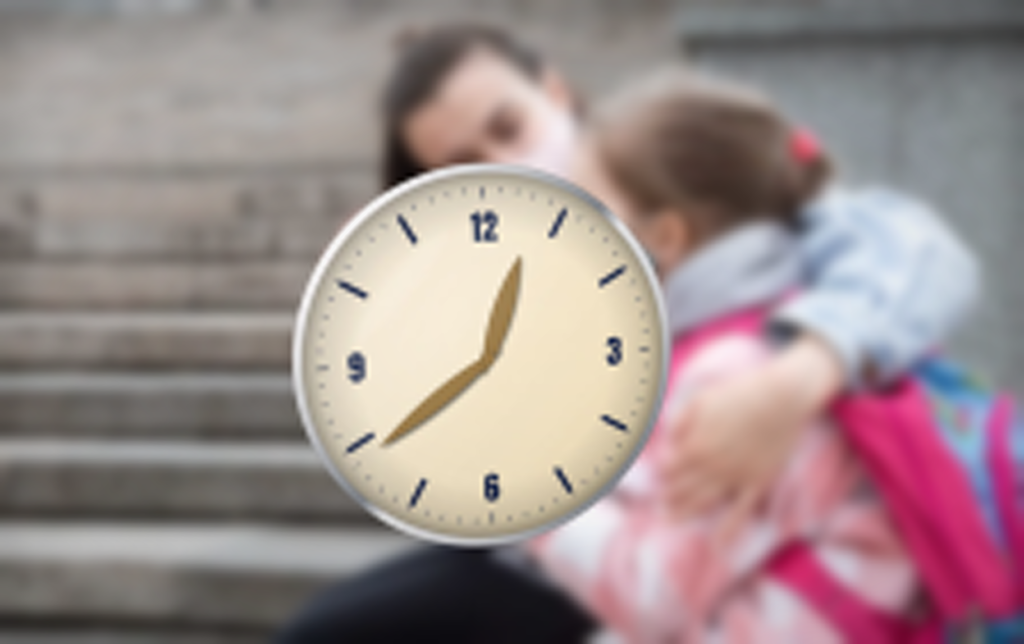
12h39
